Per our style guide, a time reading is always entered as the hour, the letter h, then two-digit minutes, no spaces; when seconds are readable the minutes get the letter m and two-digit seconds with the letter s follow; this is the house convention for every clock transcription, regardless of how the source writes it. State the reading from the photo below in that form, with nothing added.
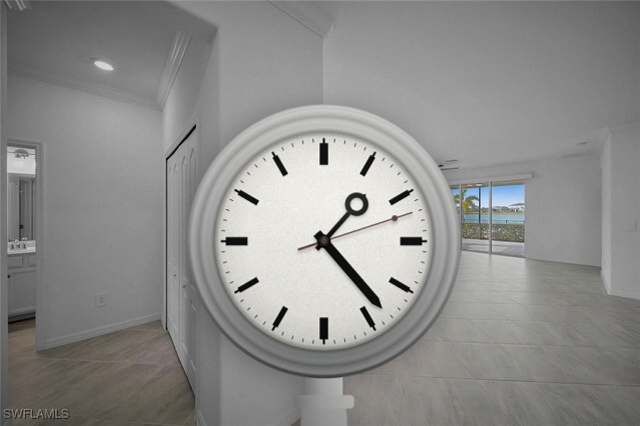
1h23m12s
